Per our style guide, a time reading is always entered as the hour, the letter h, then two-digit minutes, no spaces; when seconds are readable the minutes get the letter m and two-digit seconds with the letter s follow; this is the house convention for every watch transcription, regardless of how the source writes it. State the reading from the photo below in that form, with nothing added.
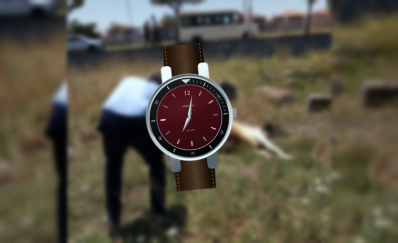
7h02
